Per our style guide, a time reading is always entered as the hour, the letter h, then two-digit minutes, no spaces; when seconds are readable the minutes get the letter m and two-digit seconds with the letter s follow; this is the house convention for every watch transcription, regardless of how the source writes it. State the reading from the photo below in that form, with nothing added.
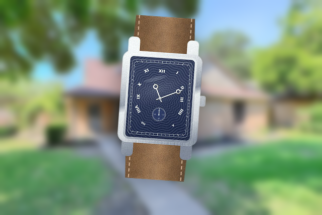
11h11
